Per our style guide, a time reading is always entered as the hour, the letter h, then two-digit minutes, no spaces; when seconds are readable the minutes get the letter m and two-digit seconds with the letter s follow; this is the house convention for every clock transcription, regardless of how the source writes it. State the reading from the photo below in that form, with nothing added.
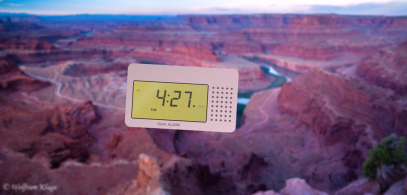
4h27
